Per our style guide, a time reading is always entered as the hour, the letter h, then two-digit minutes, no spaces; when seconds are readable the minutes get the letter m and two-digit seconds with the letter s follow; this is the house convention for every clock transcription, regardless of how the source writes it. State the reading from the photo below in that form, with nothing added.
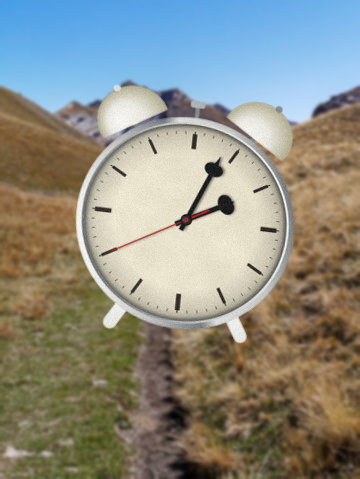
2h03m40s
